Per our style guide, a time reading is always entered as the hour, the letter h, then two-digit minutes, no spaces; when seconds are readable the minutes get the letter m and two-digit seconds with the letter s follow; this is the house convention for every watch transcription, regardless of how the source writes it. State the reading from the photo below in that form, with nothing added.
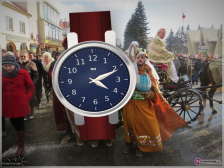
4h11
